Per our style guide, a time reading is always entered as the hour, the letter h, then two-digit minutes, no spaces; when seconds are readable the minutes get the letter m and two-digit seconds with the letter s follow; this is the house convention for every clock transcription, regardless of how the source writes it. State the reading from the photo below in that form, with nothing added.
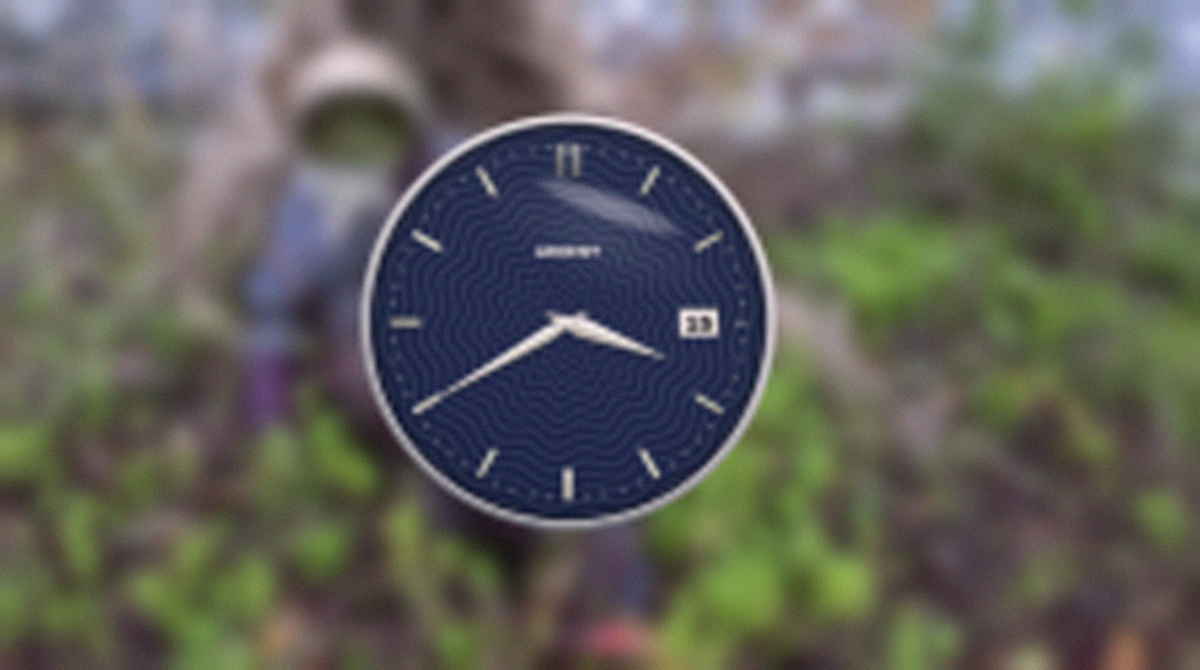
3h40
